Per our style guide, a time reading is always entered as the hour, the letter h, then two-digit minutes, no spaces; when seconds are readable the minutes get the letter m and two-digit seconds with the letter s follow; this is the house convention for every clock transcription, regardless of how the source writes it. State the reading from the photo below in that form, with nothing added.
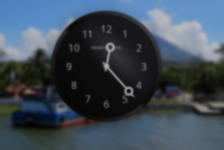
12h23
